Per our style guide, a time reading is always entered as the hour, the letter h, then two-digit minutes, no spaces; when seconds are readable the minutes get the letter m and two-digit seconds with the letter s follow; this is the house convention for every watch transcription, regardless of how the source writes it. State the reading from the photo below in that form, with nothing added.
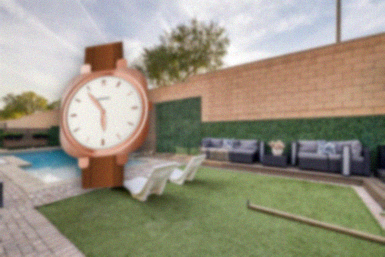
5h54
